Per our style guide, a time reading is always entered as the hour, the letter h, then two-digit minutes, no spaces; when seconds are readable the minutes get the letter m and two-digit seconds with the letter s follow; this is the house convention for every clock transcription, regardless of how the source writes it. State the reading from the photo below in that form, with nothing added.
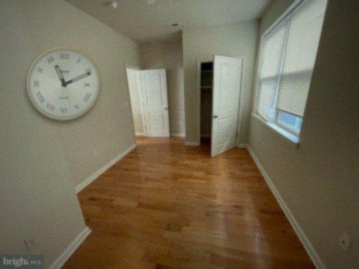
11h11
